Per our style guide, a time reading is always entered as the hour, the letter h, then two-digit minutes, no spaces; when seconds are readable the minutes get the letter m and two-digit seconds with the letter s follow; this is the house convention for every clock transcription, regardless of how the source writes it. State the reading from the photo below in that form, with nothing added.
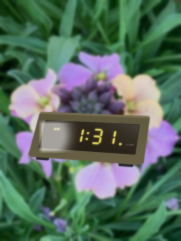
1h31
